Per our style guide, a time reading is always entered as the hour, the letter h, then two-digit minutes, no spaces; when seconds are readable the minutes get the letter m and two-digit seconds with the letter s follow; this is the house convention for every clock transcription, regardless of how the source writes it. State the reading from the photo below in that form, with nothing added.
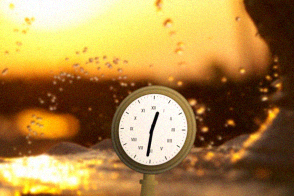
12h31
